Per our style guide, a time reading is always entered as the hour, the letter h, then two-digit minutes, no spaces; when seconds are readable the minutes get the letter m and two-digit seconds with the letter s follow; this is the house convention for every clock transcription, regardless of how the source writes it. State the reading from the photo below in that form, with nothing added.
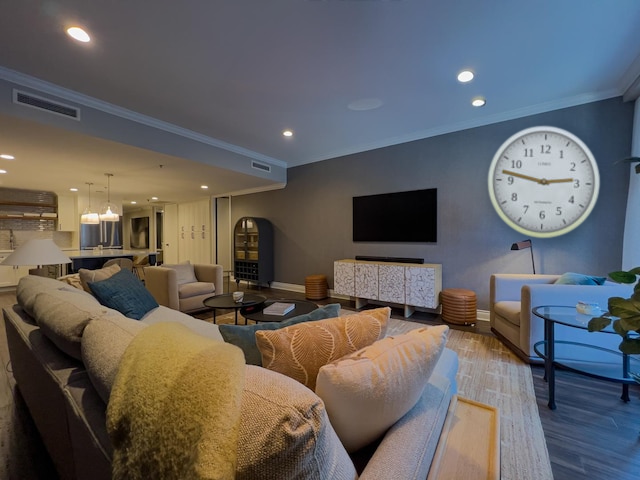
2h47
